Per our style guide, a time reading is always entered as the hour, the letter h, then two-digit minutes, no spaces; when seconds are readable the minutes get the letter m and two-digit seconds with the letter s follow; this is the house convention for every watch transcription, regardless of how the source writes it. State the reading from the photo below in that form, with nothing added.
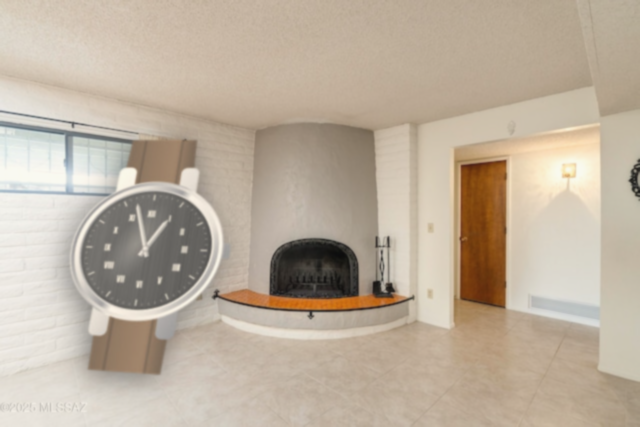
12h57
